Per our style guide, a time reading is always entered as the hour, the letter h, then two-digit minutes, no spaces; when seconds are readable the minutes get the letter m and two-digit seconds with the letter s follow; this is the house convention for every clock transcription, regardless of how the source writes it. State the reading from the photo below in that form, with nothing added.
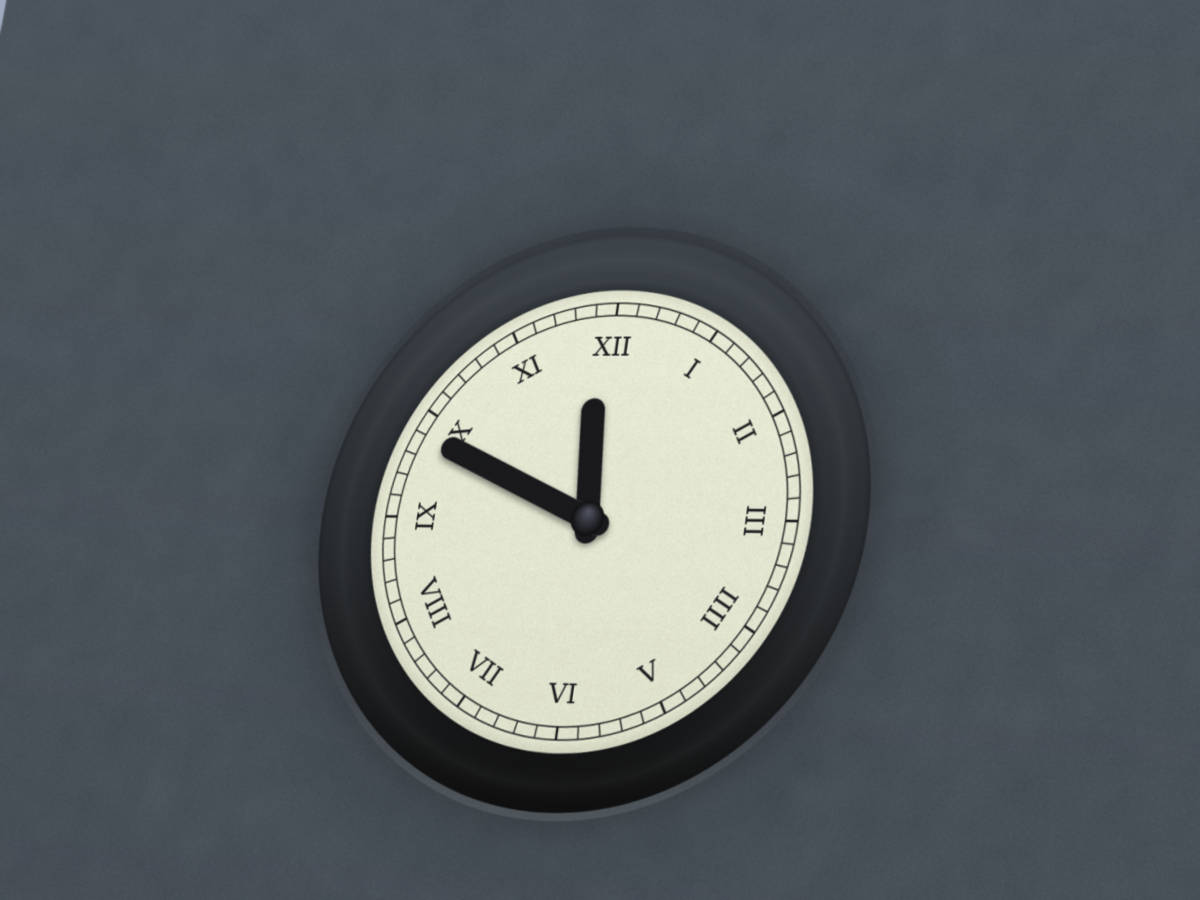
11h49
